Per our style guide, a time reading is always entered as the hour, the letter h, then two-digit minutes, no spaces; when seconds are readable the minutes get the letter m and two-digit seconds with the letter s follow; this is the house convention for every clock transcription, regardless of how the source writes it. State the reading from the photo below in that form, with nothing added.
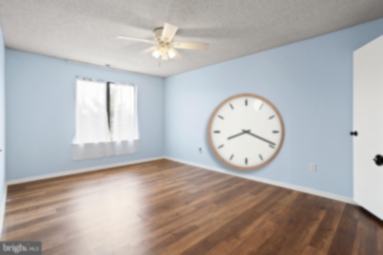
8h19
